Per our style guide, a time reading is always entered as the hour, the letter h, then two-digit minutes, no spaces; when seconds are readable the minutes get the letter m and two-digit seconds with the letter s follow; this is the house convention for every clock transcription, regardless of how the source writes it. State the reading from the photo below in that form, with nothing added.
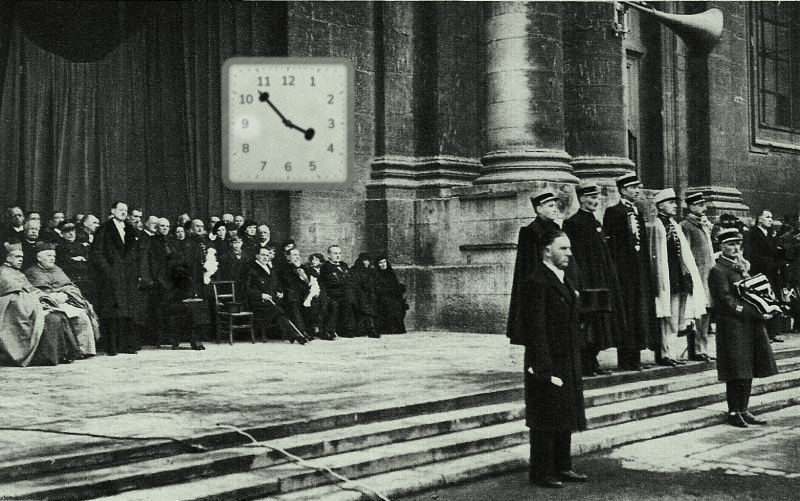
3h53
